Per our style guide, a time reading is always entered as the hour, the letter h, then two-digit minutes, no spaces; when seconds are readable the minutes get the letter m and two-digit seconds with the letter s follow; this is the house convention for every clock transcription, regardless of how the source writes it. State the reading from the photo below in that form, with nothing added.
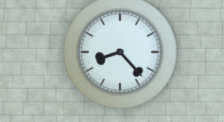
8h23
